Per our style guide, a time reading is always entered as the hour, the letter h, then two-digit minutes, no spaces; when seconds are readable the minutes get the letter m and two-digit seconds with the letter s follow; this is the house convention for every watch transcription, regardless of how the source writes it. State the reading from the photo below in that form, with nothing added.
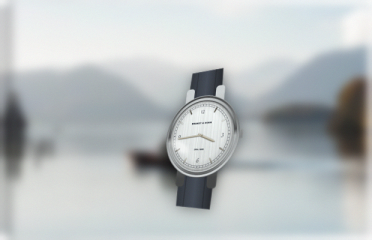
3h44
